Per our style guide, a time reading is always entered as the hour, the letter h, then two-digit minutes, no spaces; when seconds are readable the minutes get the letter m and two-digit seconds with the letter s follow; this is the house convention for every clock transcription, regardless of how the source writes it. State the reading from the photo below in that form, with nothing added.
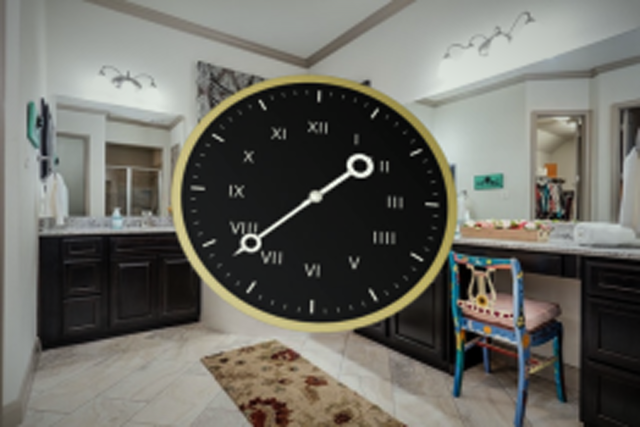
1h38
